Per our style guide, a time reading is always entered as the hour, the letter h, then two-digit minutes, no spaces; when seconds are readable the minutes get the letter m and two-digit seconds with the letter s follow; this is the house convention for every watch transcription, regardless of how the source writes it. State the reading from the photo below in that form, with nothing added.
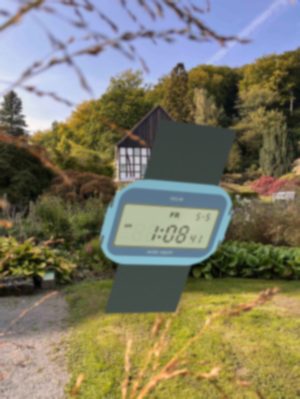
1h08
